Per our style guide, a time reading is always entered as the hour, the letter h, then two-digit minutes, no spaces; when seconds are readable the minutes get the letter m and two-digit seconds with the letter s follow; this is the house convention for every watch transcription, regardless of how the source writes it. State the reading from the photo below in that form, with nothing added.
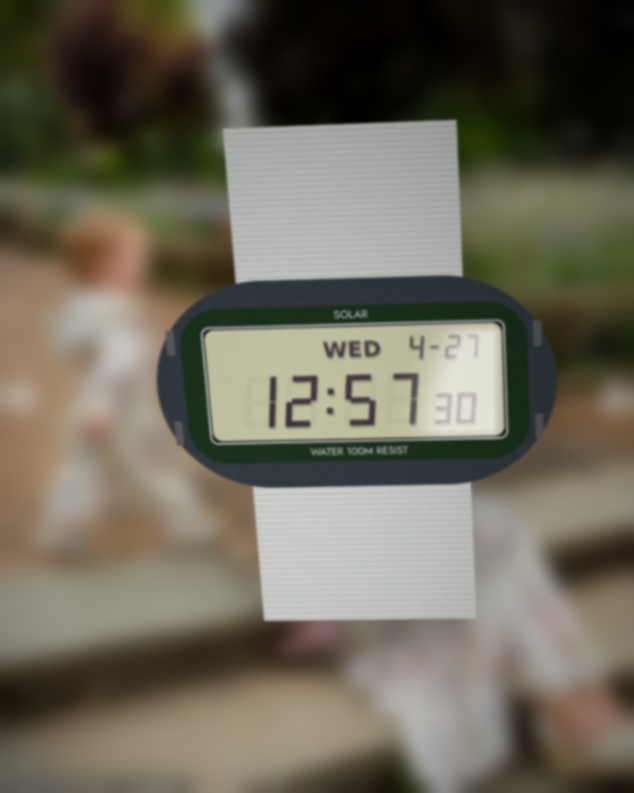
12h57m30s
